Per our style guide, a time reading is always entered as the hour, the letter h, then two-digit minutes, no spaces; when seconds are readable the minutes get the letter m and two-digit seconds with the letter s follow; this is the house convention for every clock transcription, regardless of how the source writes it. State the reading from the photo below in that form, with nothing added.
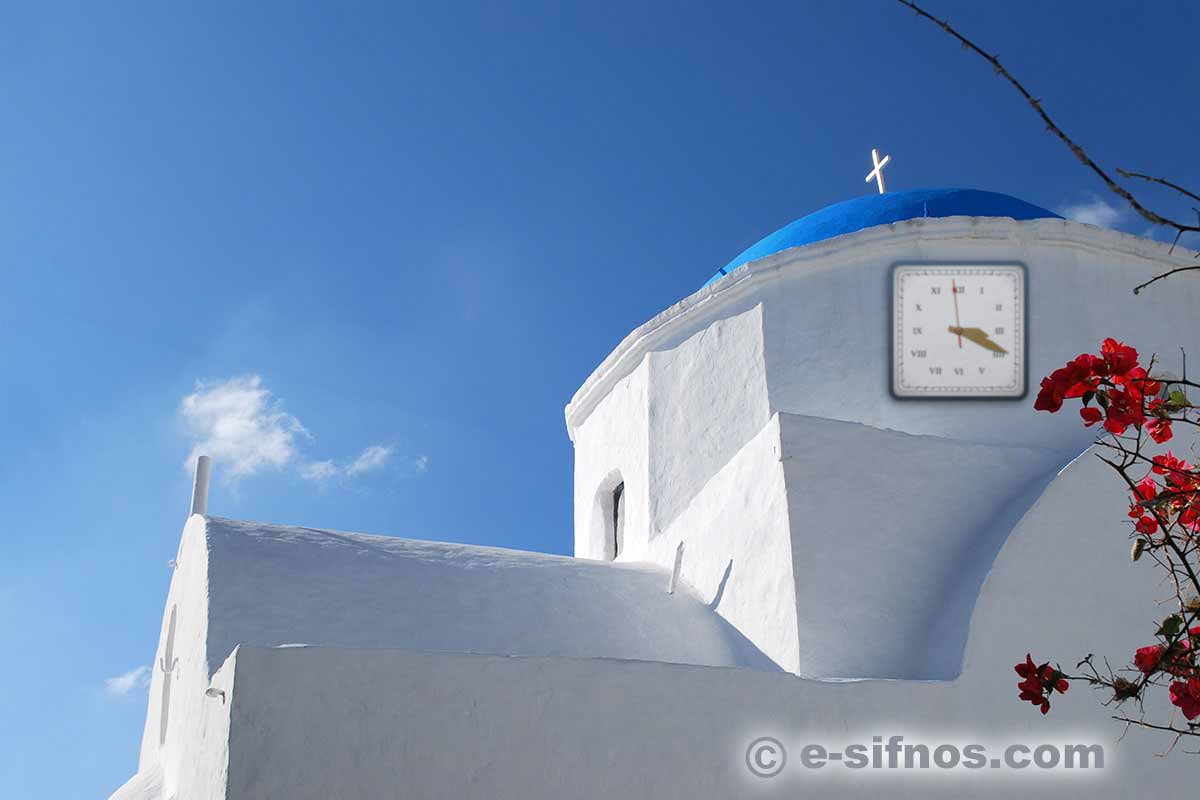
3h18m59s
